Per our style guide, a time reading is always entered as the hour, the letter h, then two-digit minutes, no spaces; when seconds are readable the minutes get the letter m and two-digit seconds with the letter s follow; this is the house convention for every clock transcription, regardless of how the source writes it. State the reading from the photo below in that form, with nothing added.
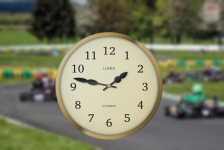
1h47
